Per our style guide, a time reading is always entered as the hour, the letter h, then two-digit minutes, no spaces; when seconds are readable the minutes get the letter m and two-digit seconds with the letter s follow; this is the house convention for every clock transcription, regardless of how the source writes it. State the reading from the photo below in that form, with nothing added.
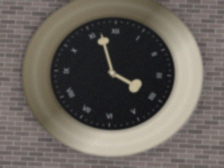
3h57
